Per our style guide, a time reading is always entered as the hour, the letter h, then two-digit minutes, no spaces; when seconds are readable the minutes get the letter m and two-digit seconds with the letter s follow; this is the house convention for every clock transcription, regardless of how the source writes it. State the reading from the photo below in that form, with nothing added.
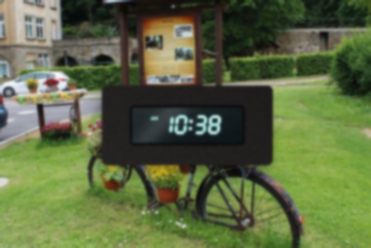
10h38
